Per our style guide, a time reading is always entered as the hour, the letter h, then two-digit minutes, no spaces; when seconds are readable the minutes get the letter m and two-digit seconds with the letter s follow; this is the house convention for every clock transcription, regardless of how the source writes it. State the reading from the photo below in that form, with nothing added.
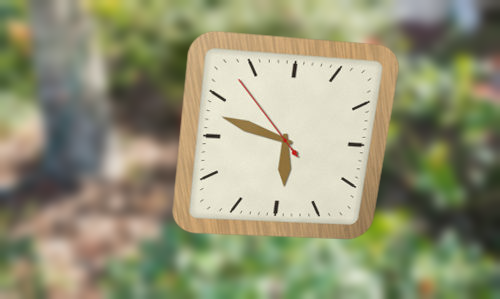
5h47m53s
